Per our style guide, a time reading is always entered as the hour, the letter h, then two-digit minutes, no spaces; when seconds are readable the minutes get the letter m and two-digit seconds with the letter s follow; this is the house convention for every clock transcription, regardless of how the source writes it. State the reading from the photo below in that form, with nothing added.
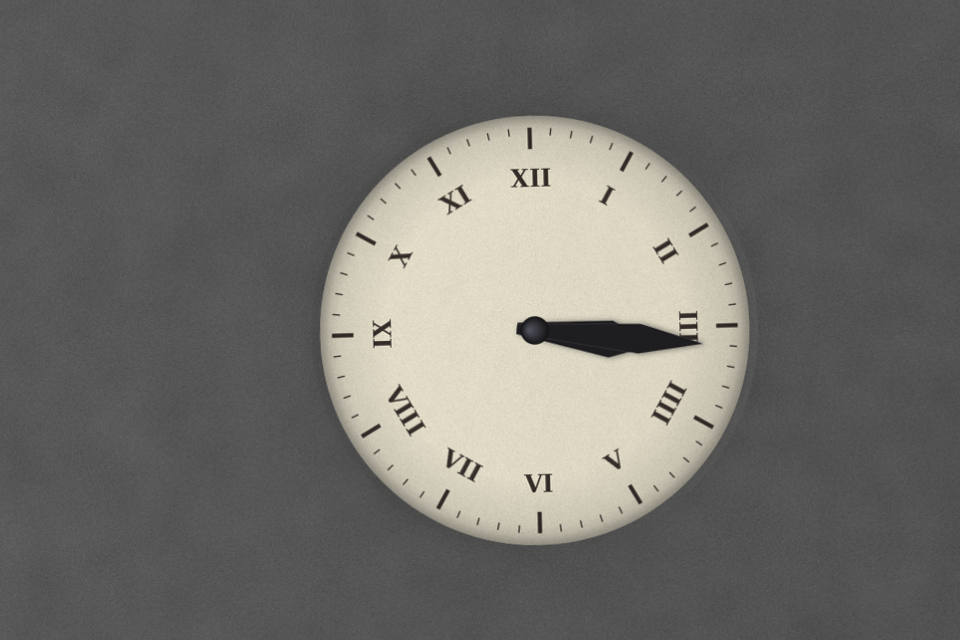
3h16
